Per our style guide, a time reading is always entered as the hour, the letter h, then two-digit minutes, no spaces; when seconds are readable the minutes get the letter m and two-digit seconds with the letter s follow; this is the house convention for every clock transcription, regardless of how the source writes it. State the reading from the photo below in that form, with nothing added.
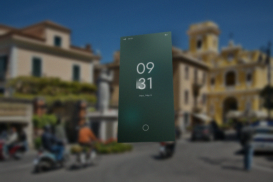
9h31
